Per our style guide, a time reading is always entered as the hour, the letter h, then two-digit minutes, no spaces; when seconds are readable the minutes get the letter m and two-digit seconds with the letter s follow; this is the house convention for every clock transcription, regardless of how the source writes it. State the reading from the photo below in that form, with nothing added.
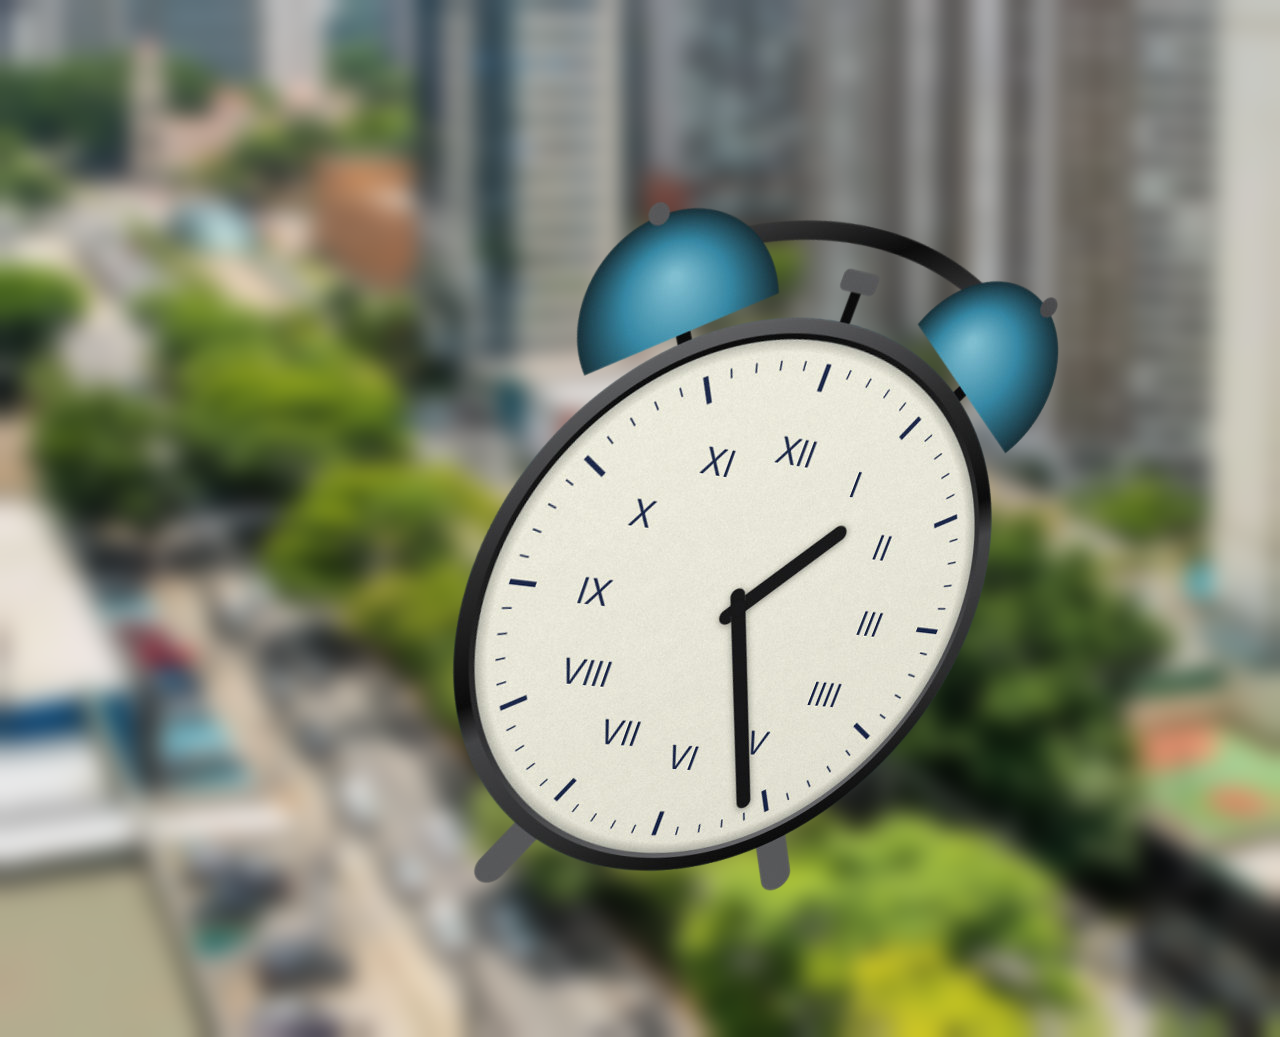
1h26
